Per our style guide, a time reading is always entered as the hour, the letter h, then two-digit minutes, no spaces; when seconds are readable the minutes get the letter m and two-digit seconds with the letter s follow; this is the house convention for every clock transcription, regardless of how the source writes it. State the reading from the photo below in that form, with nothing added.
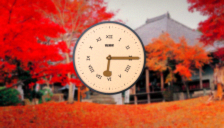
6h15
